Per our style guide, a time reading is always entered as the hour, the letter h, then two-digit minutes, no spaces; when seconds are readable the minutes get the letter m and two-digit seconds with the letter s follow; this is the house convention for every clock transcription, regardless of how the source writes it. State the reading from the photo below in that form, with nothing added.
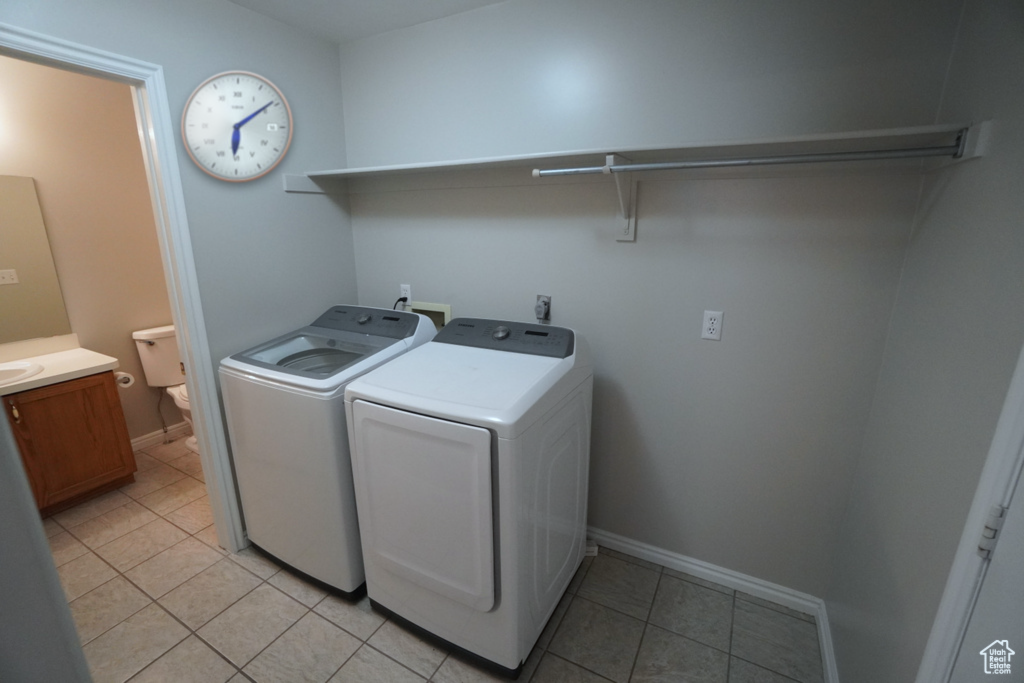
6h09
